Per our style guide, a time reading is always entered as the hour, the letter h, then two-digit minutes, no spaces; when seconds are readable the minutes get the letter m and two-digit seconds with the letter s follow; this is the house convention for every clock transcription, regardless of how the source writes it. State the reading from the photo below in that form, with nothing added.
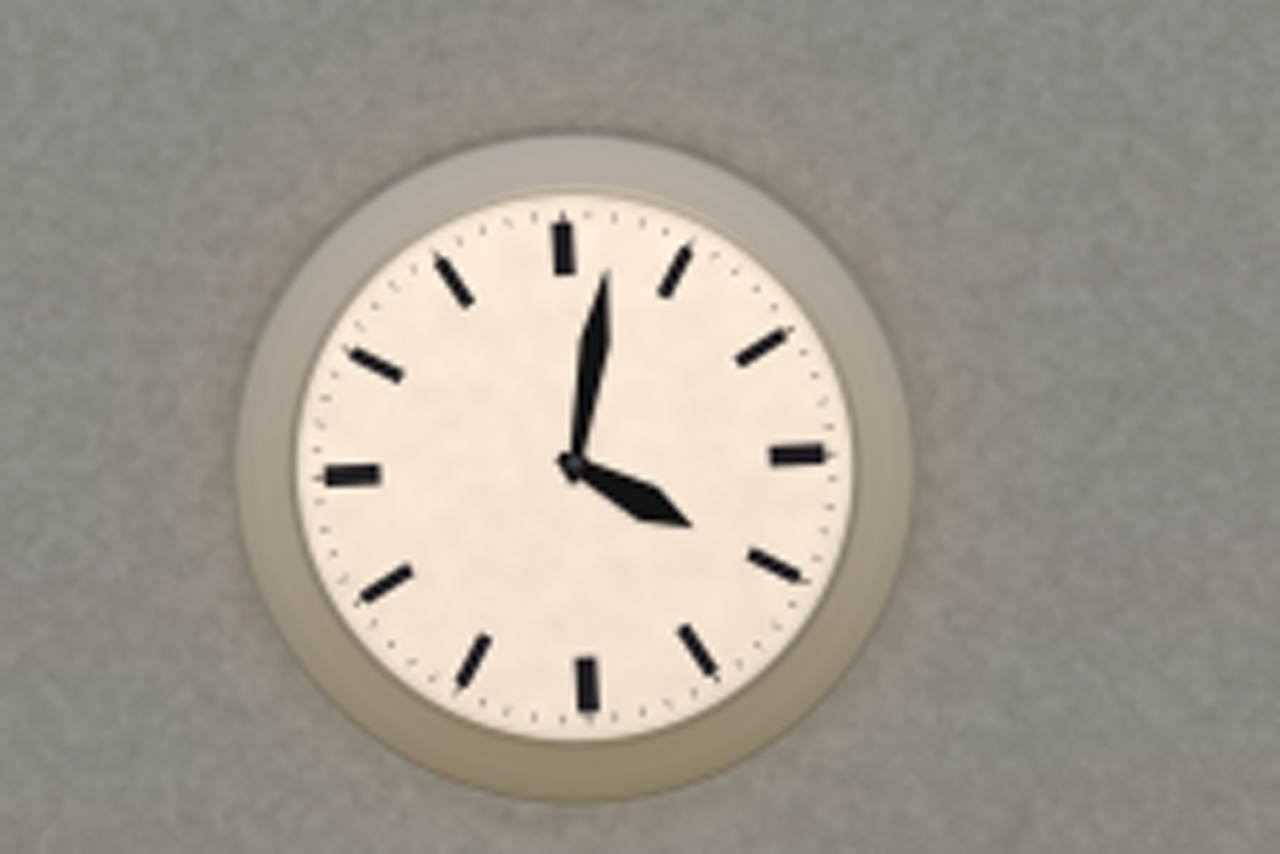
4h02
